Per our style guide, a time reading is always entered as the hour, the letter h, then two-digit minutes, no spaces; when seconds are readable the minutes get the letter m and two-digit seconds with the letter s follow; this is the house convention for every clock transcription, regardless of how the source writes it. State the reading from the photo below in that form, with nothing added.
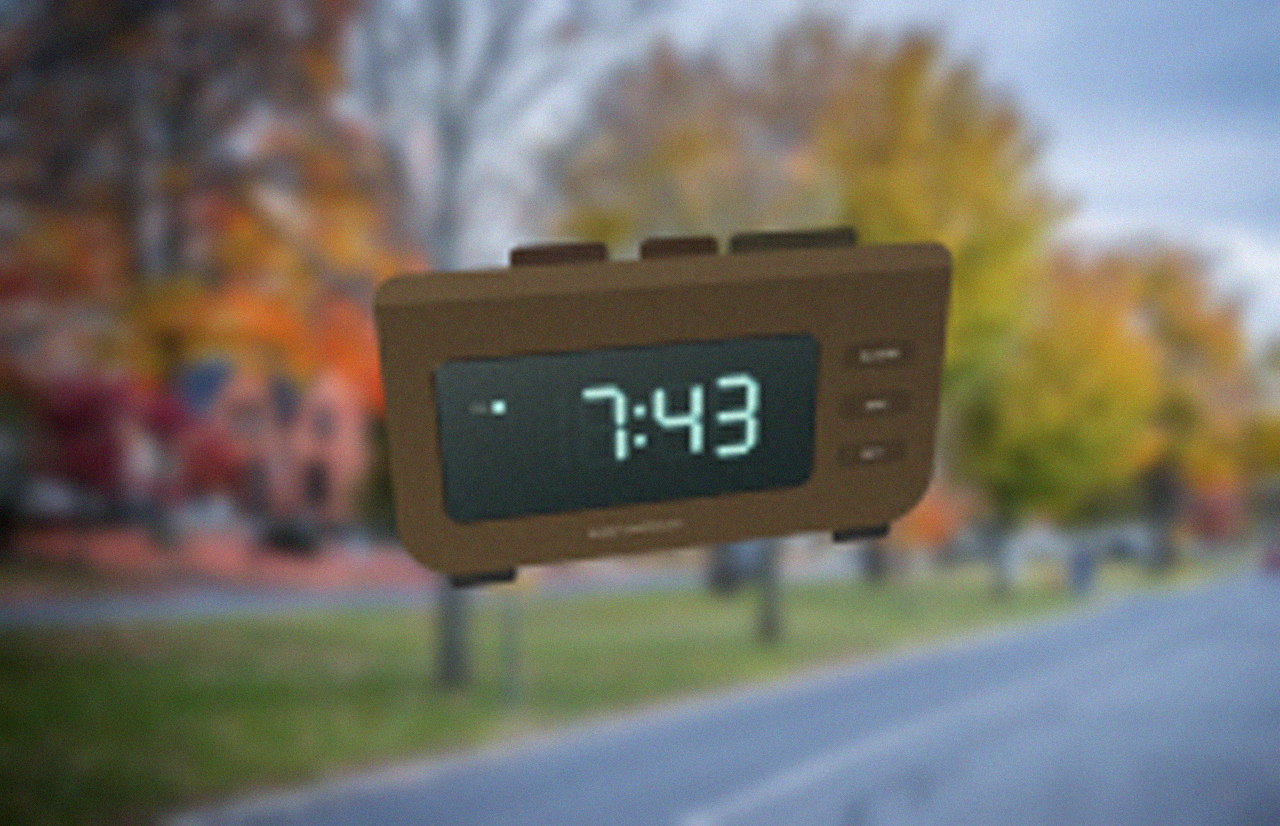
7h43
